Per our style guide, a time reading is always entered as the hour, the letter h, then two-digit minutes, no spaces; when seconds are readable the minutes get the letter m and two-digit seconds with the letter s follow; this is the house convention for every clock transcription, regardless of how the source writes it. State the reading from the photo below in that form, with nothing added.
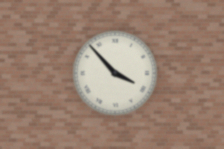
3h53
